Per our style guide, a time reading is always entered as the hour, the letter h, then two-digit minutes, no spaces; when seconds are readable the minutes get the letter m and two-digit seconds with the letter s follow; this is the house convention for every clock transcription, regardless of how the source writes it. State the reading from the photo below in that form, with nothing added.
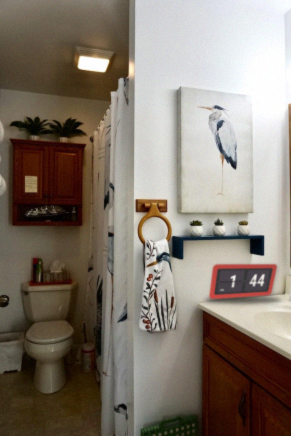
1h44
